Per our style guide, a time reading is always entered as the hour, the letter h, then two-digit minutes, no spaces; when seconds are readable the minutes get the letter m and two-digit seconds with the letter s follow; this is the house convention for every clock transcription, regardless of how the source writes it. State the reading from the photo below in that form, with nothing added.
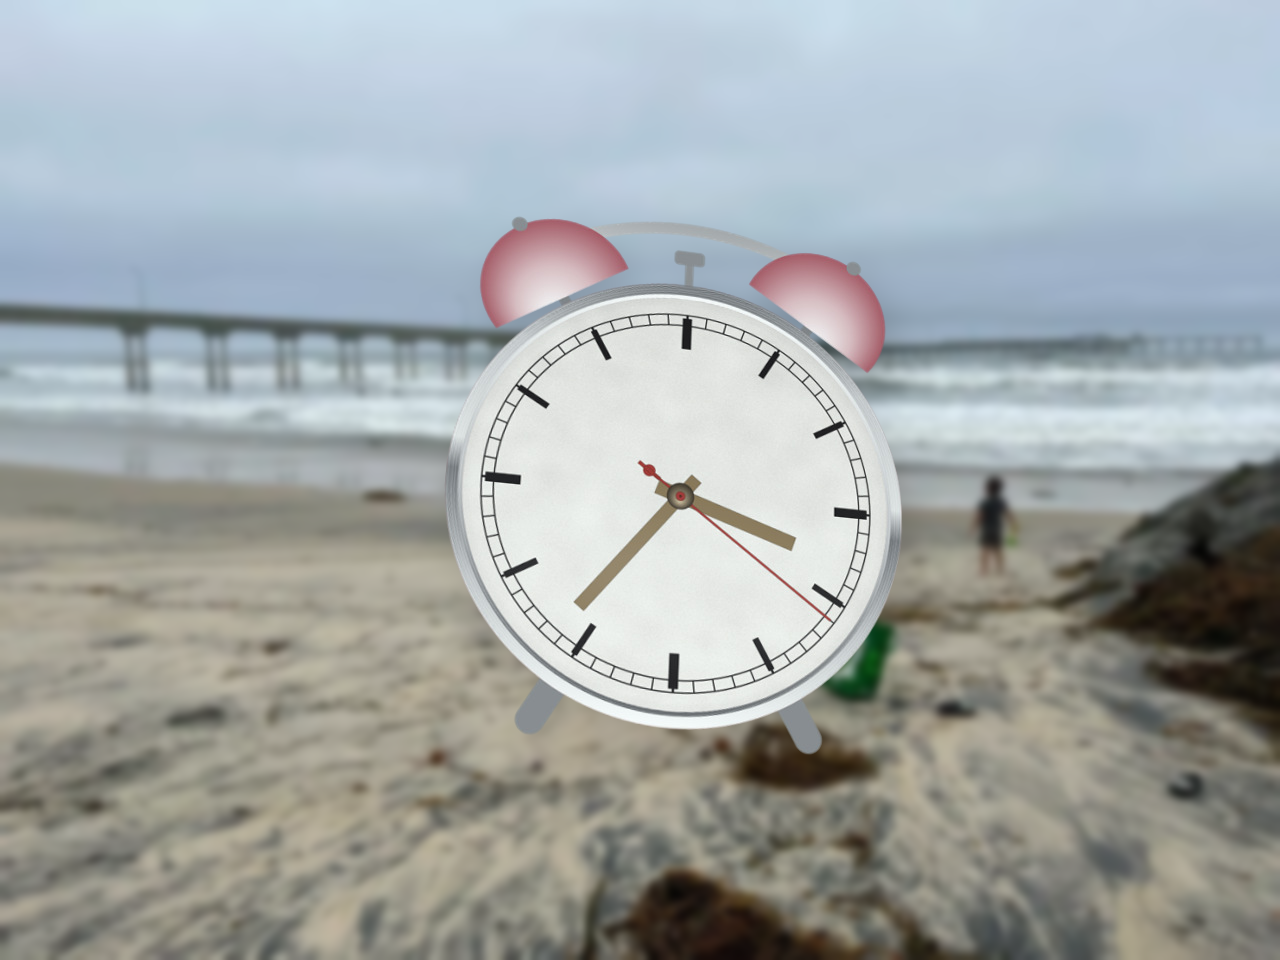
3h36m21s
